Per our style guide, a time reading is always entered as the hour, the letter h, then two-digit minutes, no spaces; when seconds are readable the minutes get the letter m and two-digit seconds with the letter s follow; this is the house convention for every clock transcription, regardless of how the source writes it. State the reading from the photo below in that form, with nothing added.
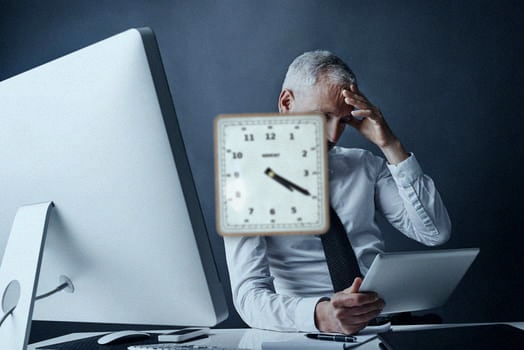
4h20
